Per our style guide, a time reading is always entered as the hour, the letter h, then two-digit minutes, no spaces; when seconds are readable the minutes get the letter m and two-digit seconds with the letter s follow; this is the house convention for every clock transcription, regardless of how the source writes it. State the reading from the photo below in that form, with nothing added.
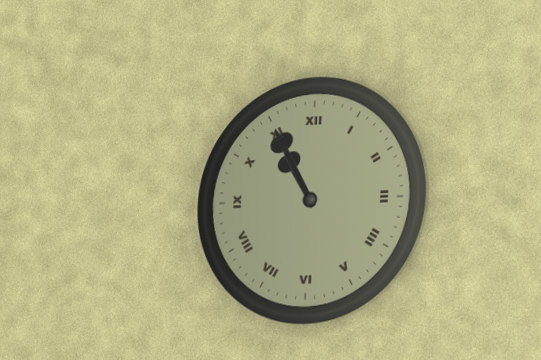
10h55
